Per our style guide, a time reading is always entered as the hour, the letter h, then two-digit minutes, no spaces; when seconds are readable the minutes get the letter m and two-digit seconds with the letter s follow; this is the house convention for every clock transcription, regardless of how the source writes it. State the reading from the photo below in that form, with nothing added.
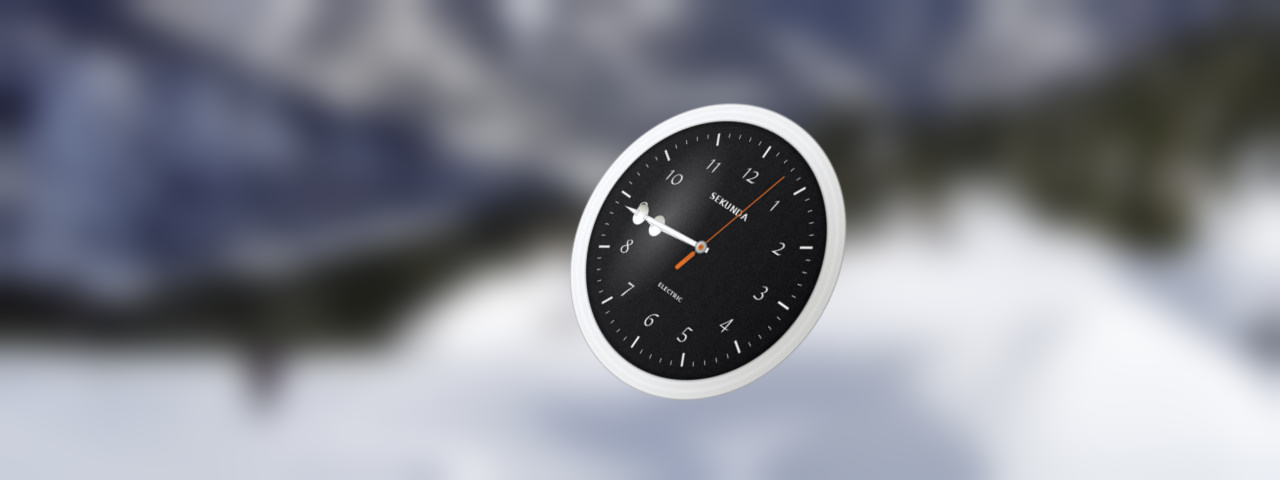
8h44m03s
